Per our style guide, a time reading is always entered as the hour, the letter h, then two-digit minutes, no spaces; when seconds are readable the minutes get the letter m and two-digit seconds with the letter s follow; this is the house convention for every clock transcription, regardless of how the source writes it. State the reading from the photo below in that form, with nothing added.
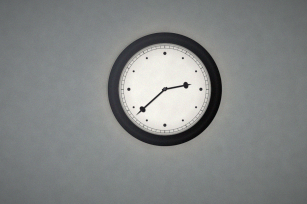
2h38
